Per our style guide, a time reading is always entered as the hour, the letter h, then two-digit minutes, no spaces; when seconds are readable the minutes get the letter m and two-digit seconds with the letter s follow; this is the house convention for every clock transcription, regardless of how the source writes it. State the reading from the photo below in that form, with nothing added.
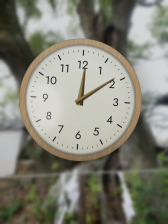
12h09
